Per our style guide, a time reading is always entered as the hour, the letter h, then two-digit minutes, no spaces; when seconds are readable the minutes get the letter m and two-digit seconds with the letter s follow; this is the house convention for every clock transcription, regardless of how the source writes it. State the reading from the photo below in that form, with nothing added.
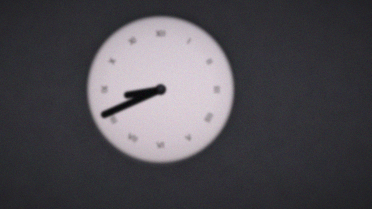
8h41
